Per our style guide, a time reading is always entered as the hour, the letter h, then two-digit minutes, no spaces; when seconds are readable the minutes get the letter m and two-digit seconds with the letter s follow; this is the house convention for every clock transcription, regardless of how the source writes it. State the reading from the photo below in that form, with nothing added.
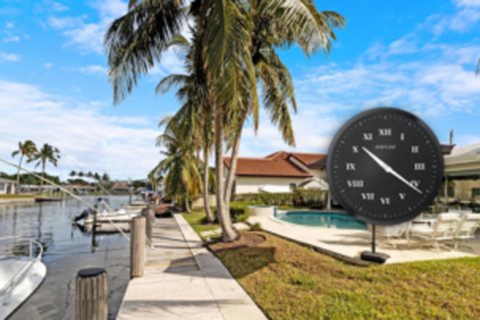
10h21
